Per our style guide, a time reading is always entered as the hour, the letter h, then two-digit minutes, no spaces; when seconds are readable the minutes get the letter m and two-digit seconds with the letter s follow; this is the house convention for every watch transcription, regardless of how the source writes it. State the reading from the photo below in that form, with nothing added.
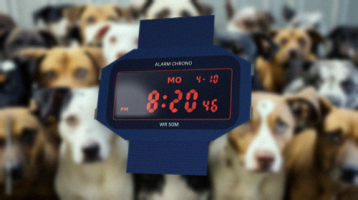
8h20m46s
